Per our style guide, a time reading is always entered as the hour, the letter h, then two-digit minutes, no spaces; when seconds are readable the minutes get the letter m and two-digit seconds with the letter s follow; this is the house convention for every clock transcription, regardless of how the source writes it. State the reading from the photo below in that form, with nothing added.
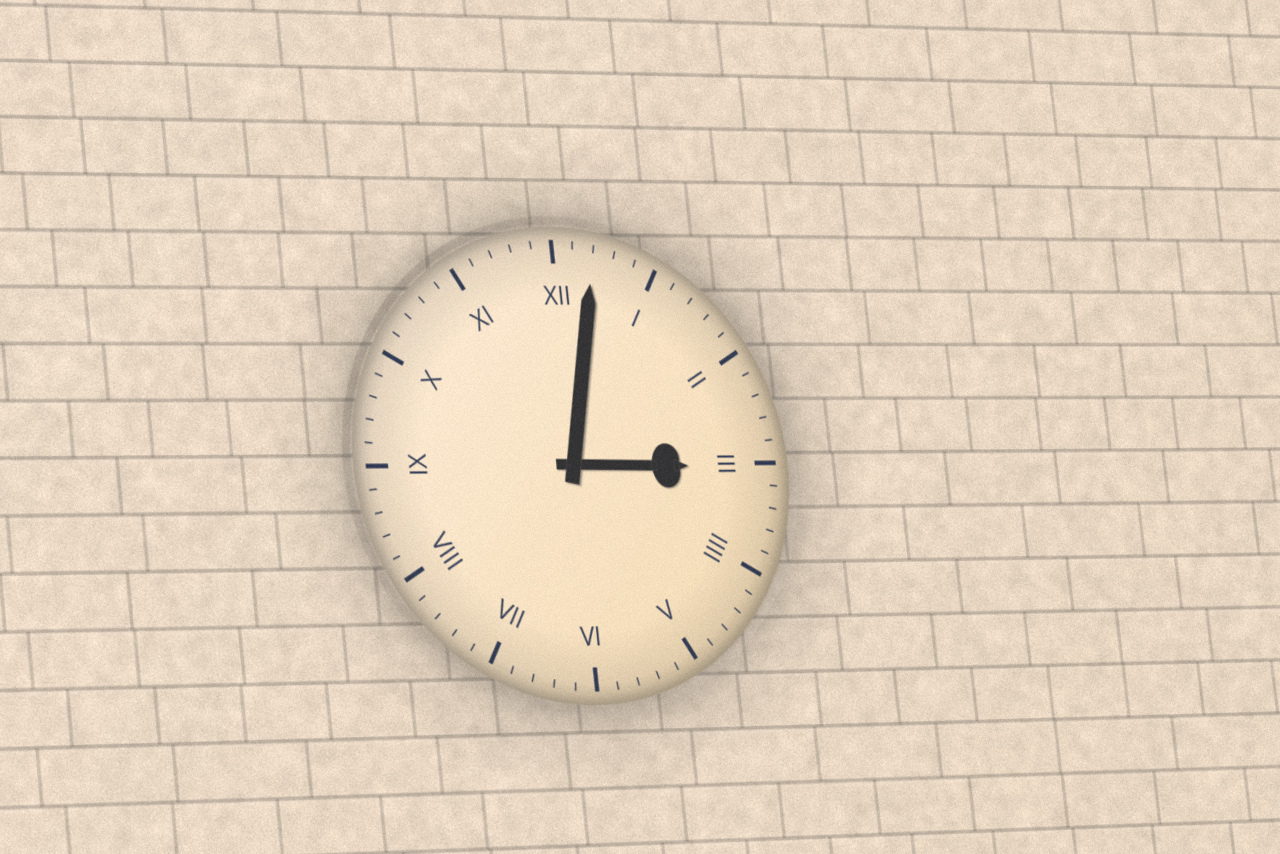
3h02
